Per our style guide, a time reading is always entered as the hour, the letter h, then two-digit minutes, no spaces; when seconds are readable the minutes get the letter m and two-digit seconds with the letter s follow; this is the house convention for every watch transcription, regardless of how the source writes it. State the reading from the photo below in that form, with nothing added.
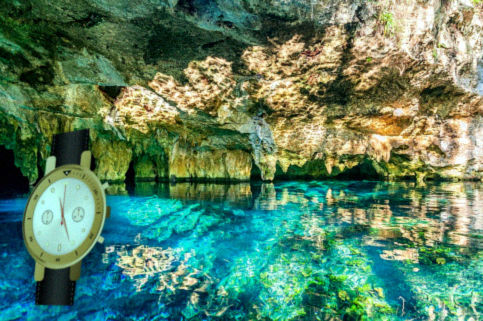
11h26
